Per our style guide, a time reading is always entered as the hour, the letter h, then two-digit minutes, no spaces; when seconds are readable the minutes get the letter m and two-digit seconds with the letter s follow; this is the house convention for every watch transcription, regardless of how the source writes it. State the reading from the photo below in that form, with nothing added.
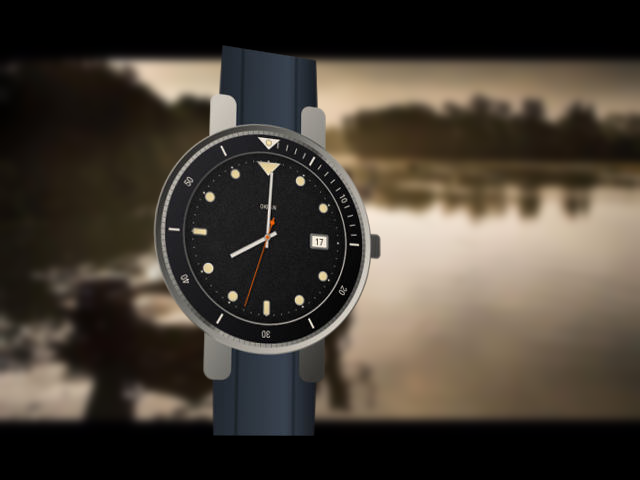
8h00m33s
